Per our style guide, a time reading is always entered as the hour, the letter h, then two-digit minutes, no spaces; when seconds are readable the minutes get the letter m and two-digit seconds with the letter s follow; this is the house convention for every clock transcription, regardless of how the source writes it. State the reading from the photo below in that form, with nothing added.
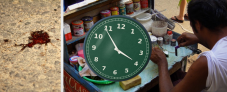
3h54
